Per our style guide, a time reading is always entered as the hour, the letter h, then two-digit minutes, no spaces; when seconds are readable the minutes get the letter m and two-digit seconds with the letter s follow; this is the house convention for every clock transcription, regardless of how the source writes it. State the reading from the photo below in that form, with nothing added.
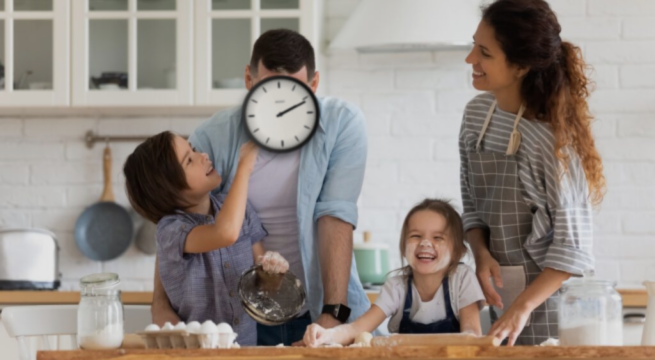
2h11
